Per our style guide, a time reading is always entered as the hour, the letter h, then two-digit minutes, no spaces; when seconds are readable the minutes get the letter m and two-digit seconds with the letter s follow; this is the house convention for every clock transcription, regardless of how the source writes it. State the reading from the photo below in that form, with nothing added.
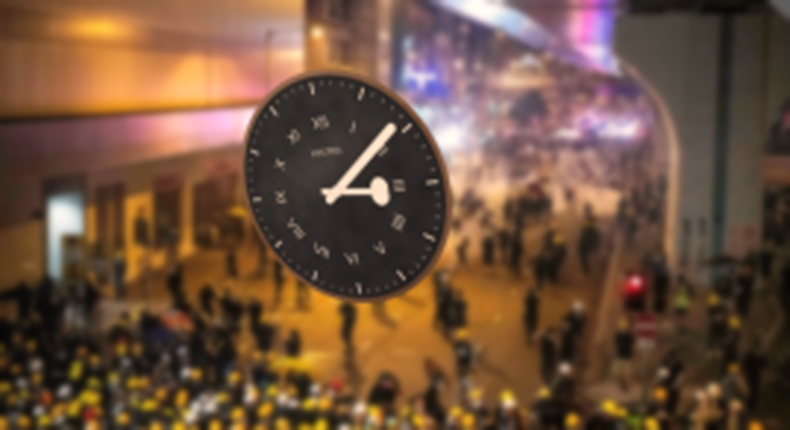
3h09
